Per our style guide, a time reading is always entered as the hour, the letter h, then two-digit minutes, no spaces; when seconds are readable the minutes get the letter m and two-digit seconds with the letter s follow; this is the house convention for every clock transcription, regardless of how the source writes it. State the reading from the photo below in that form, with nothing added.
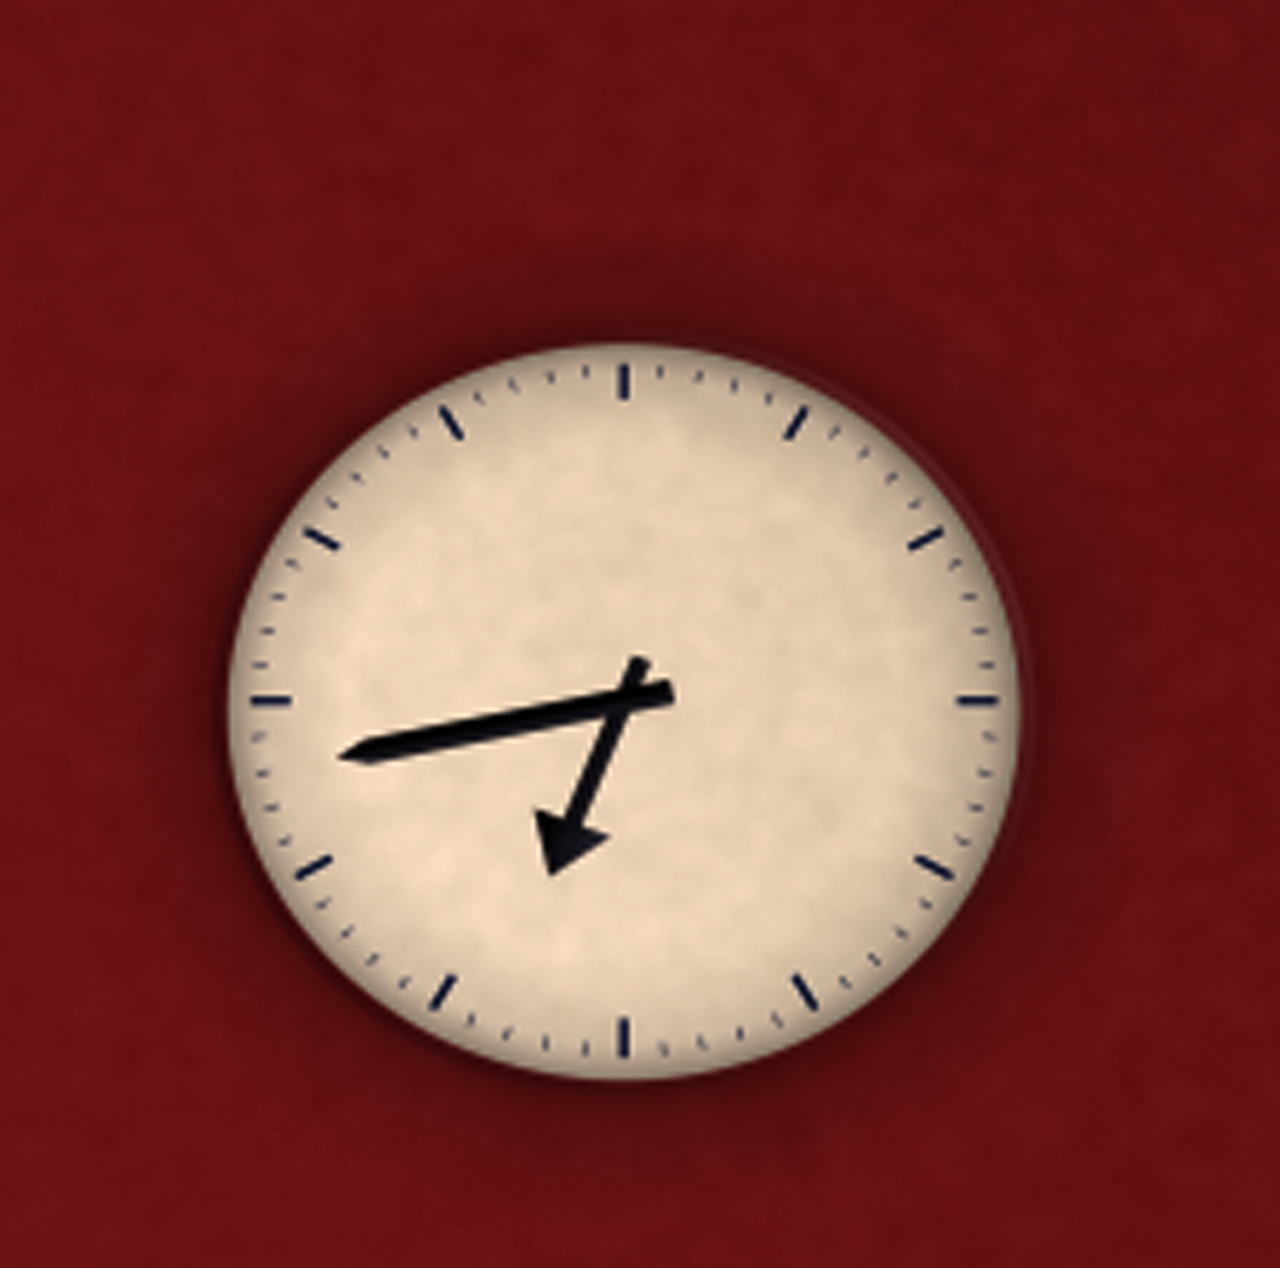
6h43
